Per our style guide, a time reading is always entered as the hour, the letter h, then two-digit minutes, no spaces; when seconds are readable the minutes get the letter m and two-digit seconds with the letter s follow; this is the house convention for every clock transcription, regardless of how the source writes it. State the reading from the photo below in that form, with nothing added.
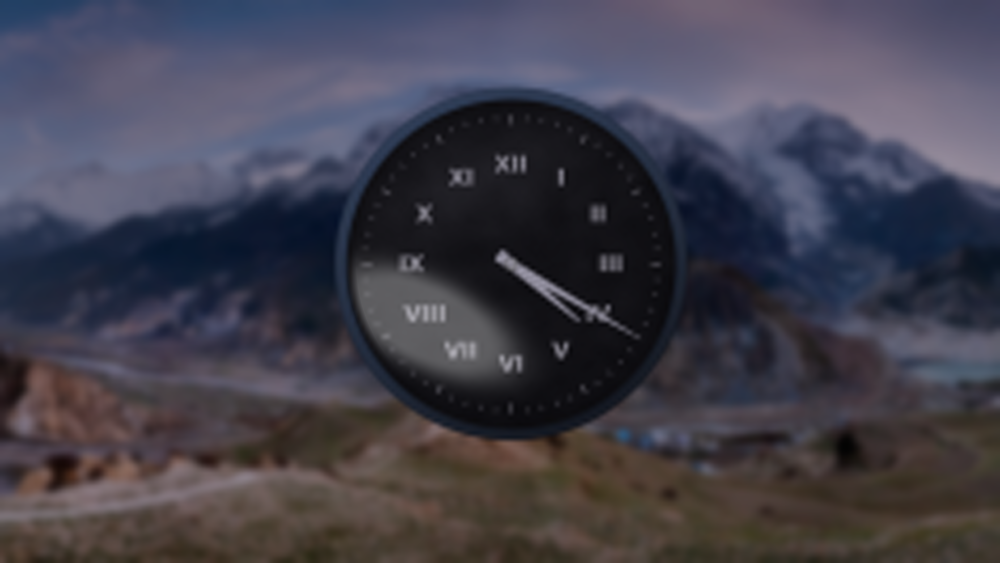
4h20
